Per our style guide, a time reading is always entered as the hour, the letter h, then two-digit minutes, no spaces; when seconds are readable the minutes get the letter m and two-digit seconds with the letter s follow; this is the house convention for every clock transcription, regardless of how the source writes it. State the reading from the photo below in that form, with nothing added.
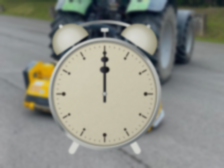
12h00
